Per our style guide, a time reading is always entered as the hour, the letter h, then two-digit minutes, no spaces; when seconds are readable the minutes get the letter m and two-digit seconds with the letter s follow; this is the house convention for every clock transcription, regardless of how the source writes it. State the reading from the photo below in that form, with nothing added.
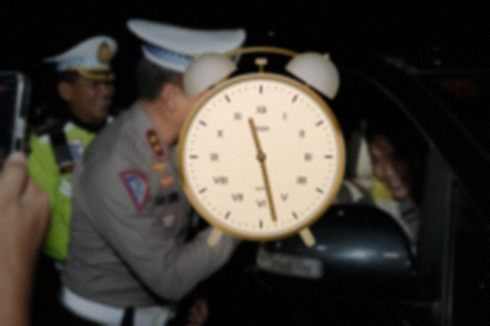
11h28
